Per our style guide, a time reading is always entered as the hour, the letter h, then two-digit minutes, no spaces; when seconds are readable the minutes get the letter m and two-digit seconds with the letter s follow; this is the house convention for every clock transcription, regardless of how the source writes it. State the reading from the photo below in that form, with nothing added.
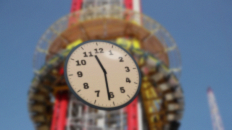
11h31
